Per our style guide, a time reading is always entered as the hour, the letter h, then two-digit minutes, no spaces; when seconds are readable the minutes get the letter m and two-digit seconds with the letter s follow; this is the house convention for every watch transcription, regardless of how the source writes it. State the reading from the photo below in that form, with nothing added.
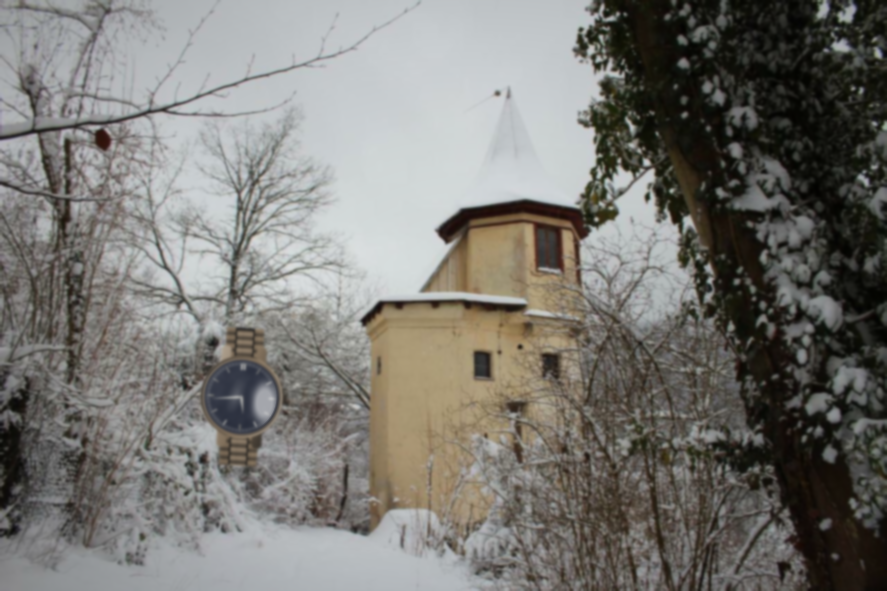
5h44
